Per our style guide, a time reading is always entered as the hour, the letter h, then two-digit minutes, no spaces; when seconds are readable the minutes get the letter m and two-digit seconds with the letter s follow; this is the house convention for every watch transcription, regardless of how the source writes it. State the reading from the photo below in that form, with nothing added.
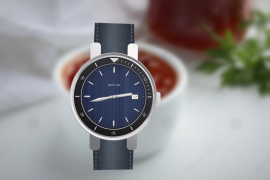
2h43
